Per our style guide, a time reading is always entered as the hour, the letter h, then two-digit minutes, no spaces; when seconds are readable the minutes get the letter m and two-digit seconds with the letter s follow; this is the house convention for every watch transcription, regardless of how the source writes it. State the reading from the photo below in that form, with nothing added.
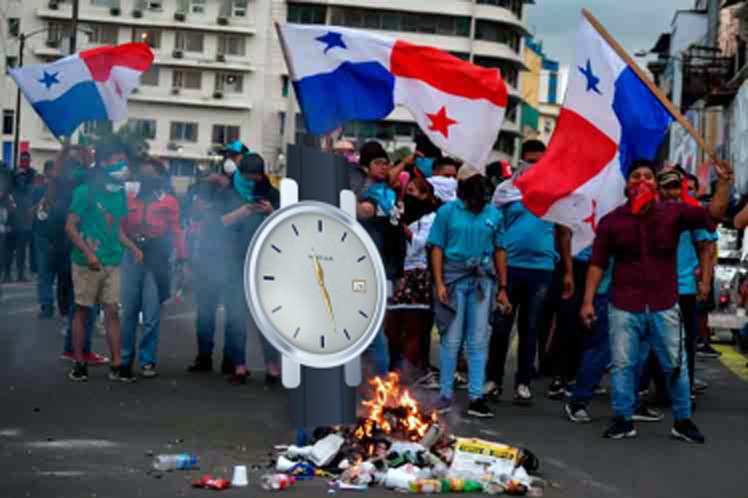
11h27
